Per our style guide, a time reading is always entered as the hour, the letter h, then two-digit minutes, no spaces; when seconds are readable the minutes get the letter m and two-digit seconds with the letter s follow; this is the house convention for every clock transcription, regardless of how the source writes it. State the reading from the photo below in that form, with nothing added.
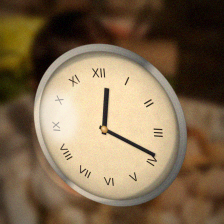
12h19
